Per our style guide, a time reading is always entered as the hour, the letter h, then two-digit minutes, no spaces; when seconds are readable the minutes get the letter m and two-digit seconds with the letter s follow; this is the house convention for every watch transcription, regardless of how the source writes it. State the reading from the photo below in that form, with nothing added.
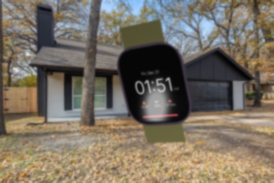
1h51
